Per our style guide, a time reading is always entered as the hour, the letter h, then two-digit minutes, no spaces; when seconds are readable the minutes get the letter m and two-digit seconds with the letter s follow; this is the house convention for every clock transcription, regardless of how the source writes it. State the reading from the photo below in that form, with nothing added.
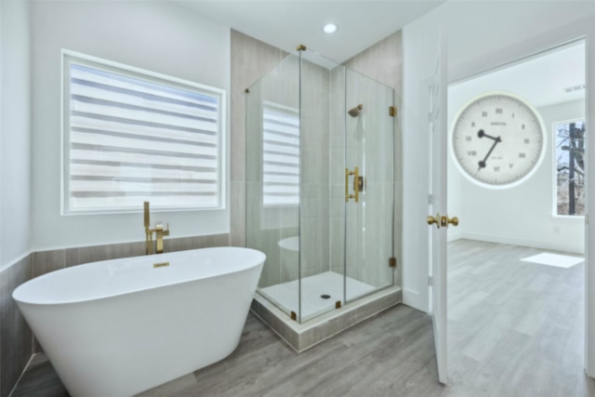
9h35
